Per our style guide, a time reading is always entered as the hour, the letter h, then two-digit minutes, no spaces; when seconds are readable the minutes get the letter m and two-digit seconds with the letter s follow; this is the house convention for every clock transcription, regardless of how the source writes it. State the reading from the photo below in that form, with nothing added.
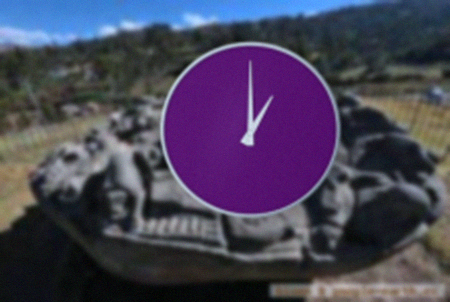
1h00
